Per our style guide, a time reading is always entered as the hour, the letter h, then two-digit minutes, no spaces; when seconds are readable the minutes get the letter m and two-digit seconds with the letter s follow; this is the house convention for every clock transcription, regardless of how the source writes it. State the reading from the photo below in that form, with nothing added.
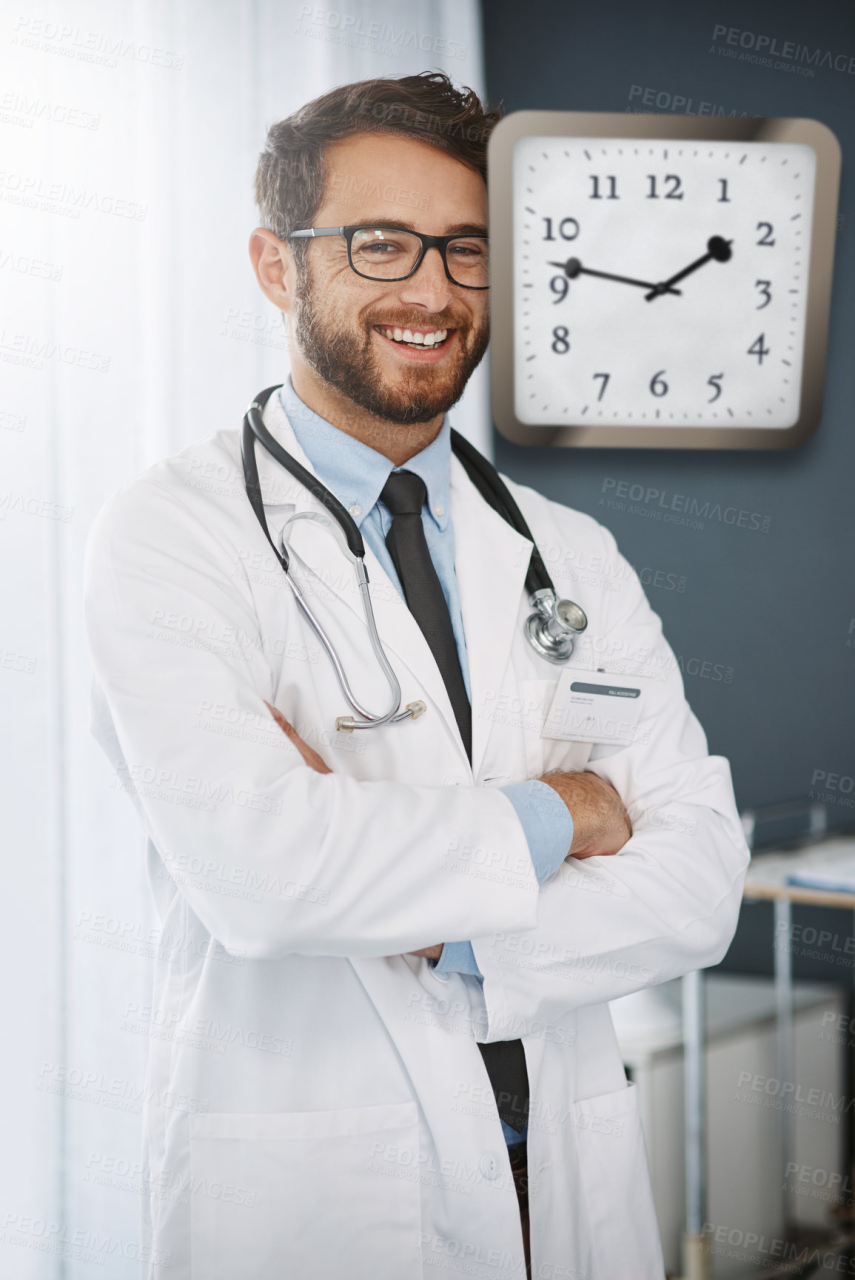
1h47
